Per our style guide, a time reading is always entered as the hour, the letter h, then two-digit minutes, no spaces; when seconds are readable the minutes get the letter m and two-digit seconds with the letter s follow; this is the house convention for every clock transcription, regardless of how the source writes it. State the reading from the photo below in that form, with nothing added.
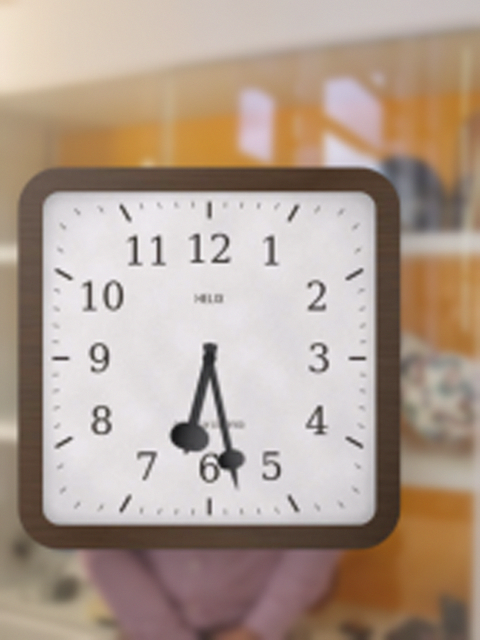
6h28
